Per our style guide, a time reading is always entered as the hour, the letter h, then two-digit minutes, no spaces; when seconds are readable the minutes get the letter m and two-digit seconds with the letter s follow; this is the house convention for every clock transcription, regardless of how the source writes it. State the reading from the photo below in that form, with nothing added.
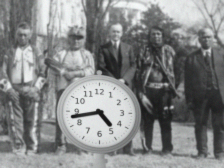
4h43
